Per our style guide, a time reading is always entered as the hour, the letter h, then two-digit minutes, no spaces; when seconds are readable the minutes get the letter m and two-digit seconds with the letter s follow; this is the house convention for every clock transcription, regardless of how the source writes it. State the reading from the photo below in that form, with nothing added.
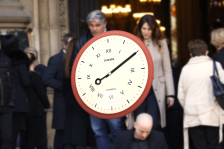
8h10
